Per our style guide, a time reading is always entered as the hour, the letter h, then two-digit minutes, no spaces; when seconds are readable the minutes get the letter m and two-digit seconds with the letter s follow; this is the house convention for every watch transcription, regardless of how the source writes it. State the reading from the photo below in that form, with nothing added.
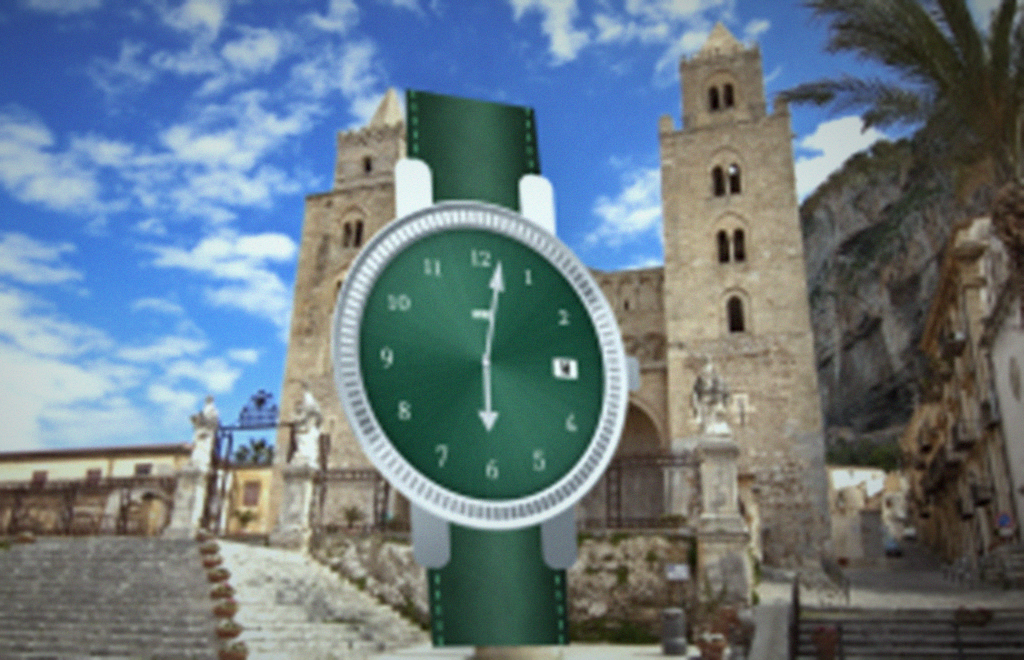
6h02
